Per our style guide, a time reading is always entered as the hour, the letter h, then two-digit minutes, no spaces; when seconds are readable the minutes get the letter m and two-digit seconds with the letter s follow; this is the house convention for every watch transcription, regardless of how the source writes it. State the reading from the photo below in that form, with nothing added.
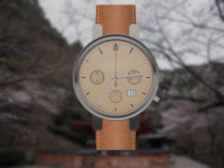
7h14
